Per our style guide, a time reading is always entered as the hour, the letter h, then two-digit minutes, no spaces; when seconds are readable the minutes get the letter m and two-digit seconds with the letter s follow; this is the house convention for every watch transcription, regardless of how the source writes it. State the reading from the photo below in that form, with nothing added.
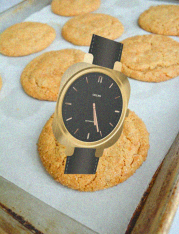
5h26
